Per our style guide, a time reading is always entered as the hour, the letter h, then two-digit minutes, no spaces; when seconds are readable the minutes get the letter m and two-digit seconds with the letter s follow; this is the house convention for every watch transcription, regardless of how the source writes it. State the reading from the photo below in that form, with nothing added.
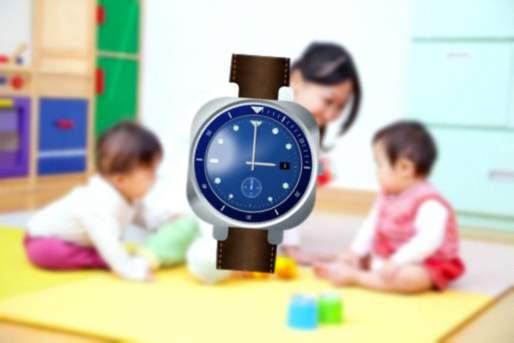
3h00
